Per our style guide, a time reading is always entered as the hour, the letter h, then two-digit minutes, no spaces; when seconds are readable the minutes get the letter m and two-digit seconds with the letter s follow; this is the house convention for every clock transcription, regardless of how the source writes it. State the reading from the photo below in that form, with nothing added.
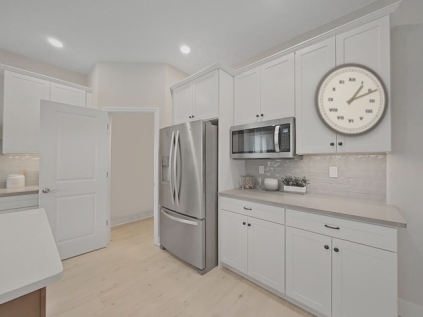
1h11
